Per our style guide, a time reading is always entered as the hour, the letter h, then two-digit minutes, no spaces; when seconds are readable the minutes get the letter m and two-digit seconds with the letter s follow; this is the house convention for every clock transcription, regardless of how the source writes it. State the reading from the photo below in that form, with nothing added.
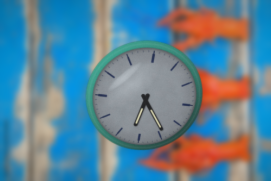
6h24
